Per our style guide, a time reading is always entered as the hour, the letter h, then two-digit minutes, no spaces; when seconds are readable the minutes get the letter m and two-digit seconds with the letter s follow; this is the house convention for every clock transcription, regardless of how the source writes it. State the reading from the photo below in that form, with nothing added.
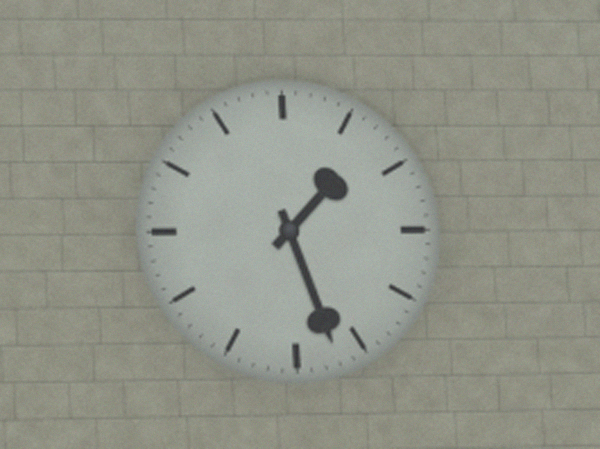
1h27
